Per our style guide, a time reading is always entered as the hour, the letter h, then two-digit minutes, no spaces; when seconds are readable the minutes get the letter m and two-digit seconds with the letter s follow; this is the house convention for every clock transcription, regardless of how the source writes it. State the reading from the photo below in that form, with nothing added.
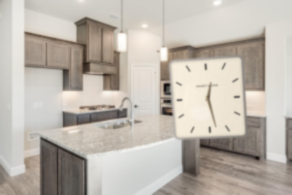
12h28
